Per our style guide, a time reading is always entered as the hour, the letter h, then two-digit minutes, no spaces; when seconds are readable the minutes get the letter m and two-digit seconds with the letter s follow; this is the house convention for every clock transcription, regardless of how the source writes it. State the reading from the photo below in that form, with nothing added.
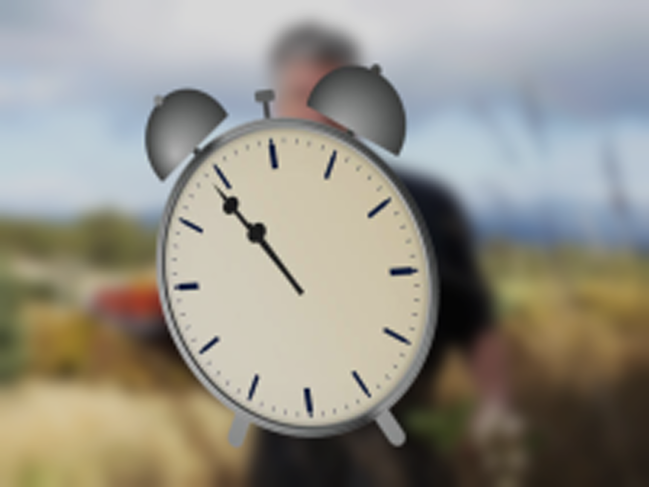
10h54
